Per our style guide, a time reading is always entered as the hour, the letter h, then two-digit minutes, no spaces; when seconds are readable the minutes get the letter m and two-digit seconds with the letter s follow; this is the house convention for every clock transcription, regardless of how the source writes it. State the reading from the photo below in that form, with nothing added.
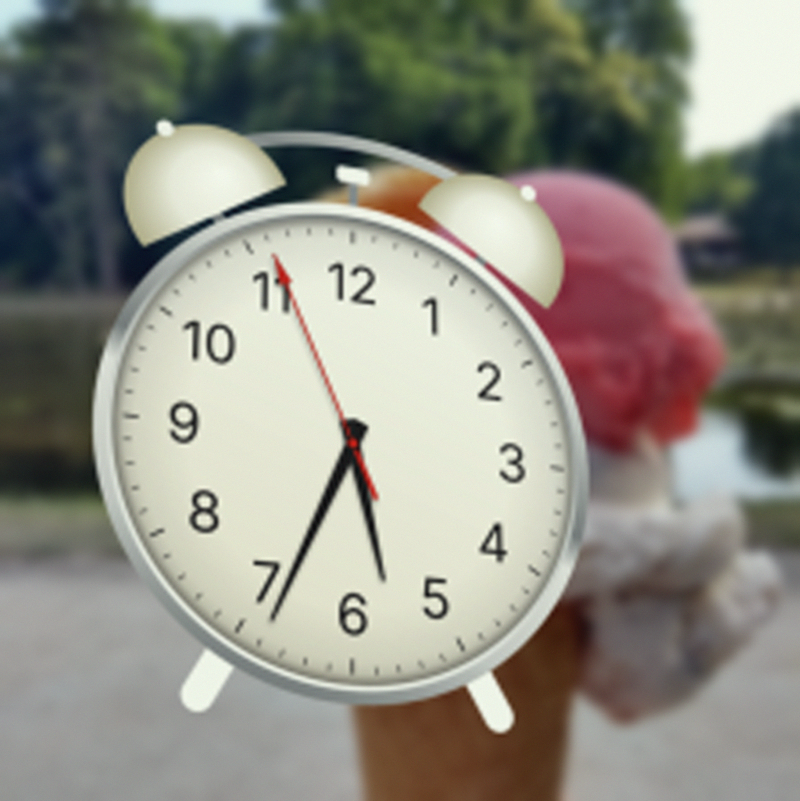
5h33m56s
